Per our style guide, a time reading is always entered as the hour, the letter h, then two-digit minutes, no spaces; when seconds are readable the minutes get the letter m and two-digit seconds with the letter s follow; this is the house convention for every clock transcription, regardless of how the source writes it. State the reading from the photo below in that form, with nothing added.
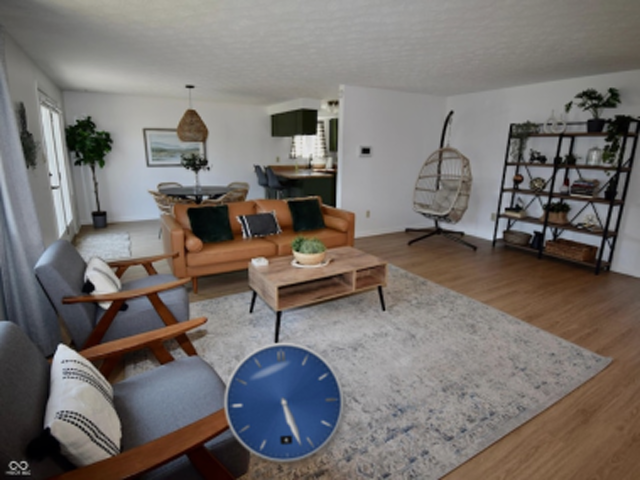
5h27
